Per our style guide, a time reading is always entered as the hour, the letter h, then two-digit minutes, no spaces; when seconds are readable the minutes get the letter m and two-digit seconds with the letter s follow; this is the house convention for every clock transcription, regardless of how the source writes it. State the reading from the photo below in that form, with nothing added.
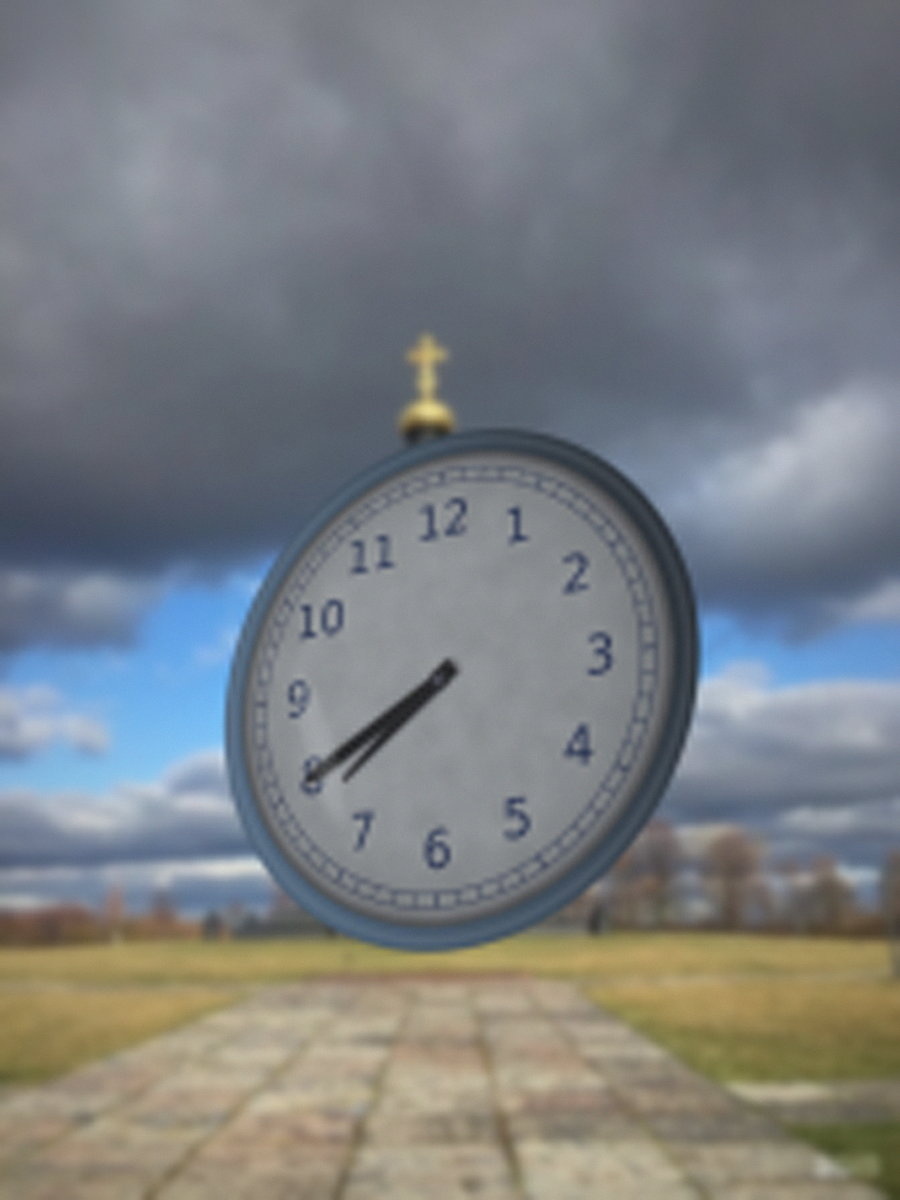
7h40
